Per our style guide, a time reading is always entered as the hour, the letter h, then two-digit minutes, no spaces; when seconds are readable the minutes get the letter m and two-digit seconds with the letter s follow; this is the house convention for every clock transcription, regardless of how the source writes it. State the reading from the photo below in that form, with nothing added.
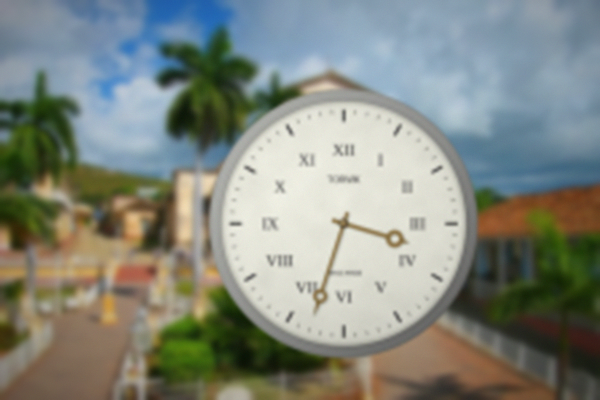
3h33
